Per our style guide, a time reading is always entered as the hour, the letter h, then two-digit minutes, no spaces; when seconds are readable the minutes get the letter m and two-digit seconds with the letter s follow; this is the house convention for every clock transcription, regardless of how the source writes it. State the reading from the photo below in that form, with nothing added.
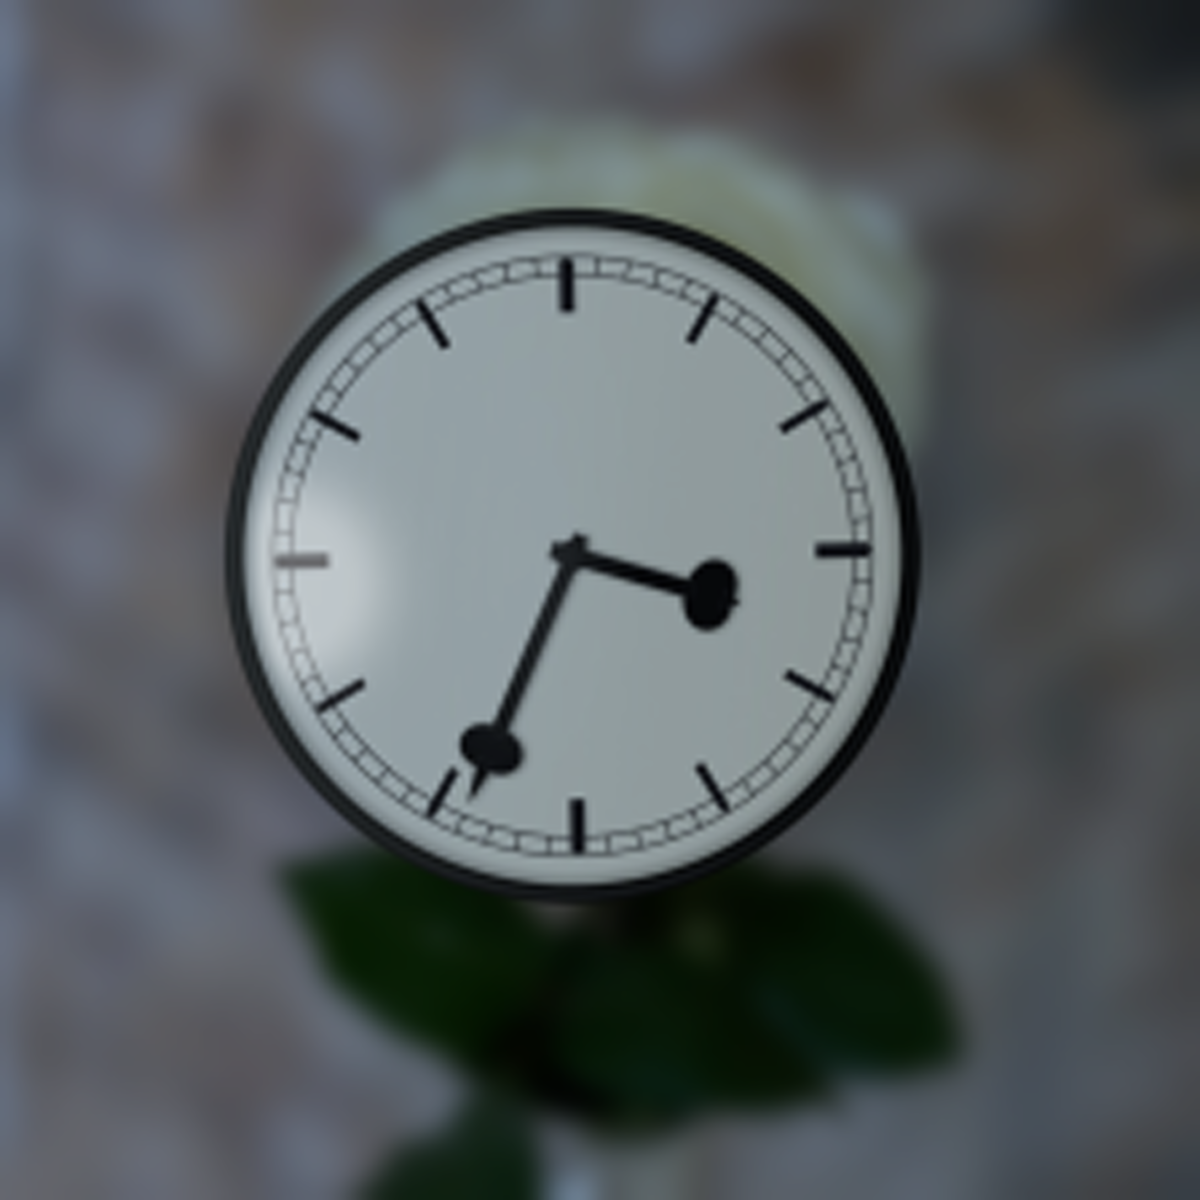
3h34
